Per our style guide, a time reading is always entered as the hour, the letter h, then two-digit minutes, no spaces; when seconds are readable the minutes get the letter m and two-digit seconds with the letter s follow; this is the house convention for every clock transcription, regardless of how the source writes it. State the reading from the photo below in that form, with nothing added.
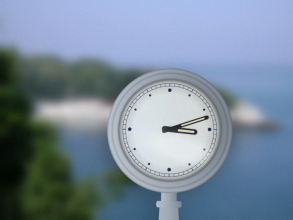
3h12
